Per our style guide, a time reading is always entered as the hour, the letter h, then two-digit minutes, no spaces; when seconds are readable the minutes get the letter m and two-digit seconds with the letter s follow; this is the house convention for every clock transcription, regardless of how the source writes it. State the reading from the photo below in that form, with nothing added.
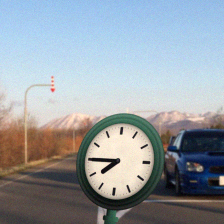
7h45
